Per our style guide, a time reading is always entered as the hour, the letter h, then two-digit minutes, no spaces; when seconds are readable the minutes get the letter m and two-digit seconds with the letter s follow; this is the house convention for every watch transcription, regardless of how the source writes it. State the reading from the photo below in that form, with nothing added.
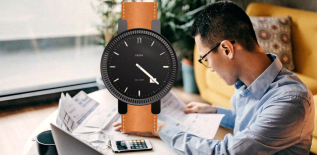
4h22
